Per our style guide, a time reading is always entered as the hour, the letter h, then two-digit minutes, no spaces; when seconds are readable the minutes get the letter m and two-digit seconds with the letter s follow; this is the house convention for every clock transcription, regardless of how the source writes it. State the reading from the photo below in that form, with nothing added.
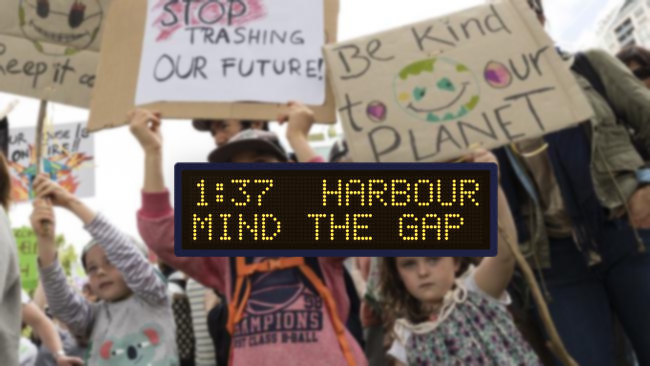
1h37
